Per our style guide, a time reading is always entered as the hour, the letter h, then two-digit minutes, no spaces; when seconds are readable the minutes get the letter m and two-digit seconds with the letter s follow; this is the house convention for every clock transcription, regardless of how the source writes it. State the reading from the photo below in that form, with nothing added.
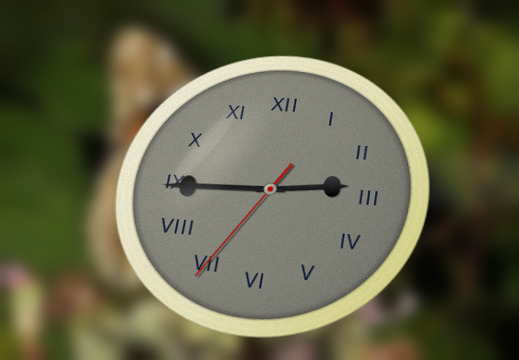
2h44m35s
